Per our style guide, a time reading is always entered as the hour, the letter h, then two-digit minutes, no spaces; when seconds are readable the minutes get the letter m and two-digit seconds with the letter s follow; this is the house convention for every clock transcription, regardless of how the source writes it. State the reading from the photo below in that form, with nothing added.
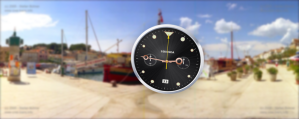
2h46
